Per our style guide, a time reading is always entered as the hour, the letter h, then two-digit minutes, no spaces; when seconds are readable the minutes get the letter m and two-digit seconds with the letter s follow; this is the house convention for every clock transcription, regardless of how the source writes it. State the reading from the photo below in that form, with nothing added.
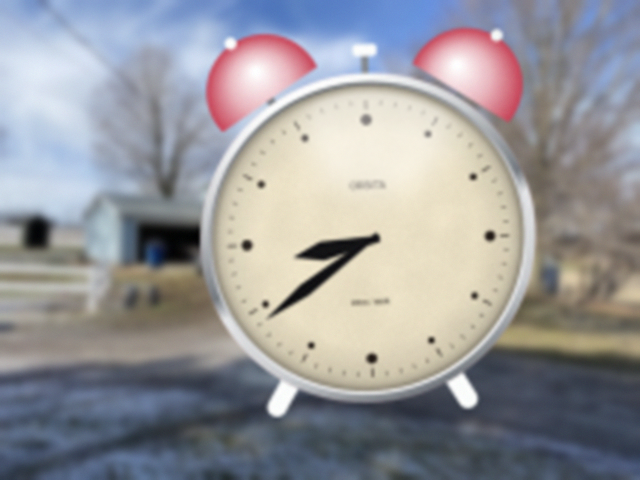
8h39
